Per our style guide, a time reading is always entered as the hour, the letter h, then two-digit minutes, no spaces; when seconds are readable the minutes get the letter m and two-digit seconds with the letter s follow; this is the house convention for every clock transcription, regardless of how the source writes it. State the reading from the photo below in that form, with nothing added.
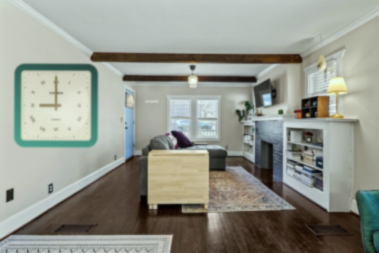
9h00
